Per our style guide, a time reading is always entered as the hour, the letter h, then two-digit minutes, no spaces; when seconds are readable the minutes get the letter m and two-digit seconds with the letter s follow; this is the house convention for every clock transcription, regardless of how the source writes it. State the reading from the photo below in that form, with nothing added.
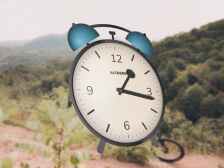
1h17
